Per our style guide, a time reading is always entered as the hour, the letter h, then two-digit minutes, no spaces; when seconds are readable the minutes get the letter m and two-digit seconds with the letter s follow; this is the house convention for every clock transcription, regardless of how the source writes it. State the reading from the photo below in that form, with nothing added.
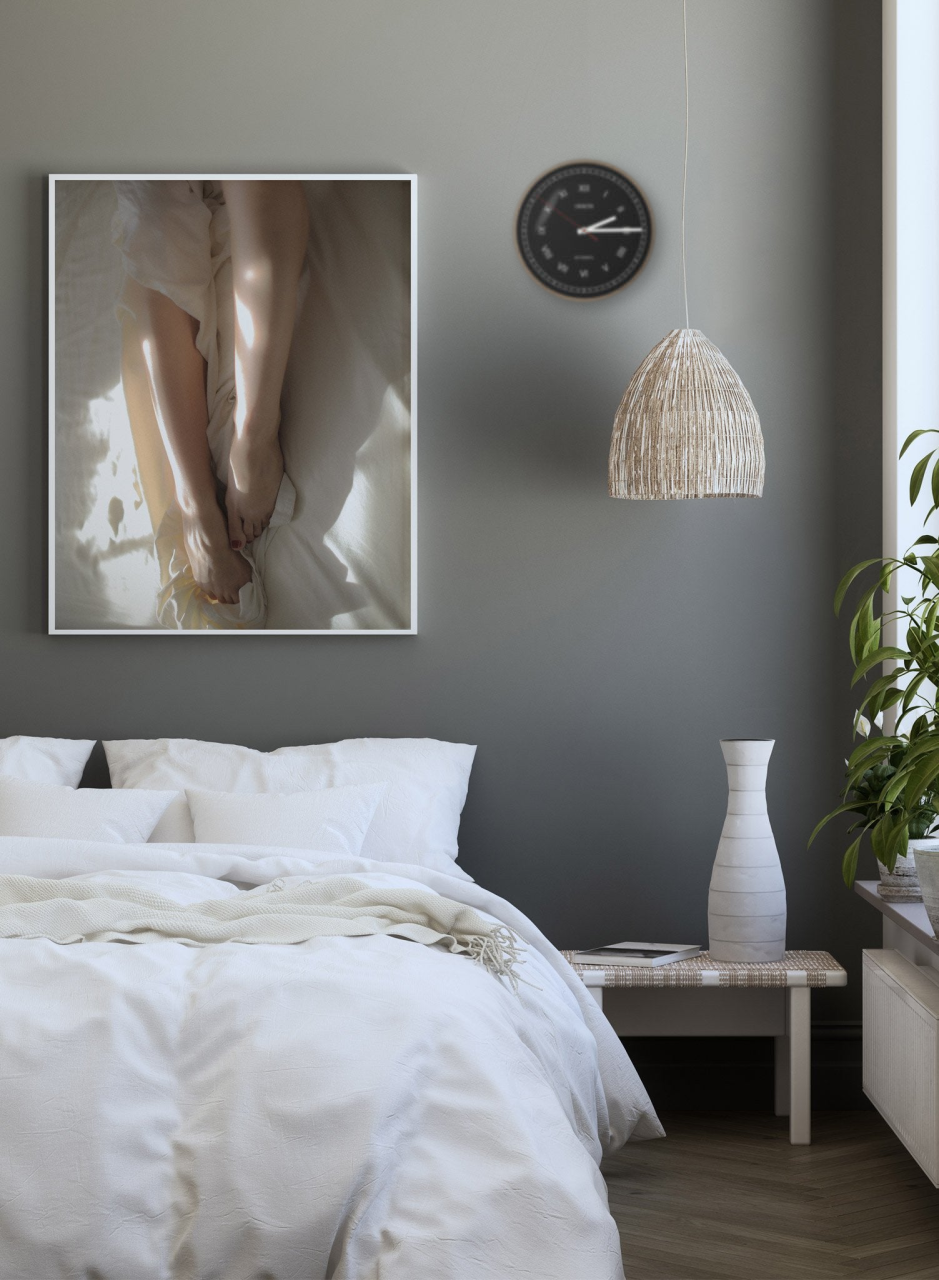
2h14m51s
